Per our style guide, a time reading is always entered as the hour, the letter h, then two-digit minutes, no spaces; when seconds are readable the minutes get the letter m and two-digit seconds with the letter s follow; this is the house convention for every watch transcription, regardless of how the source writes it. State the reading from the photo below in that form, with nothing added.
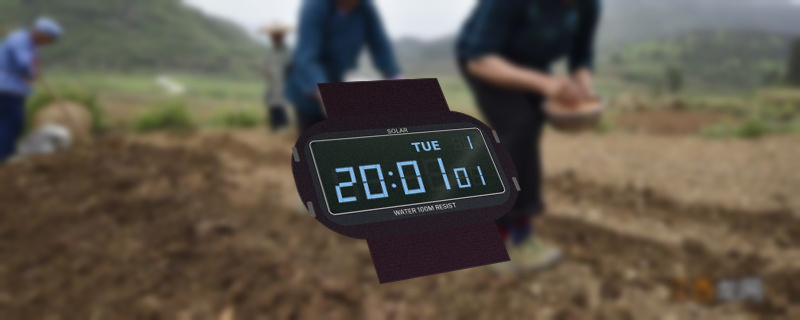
20h01m01s
